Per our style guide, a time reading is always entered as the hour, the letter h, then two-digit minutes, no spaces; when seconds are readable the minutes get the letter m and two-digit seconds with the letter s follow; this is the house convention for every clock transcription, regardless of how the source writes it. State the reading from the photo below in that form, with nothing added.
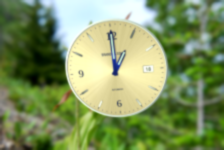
1h00
